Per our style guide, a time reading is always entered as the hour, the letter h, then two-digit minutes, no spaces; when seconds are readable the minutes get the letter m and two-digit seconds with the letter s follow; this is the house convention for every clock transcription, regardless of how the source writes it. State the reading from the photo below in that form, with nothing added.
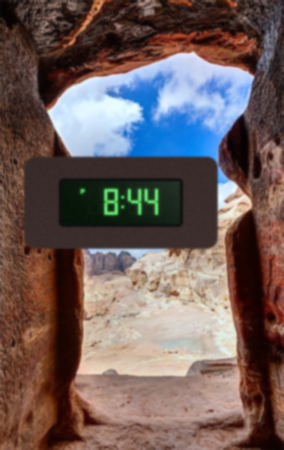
8h44
